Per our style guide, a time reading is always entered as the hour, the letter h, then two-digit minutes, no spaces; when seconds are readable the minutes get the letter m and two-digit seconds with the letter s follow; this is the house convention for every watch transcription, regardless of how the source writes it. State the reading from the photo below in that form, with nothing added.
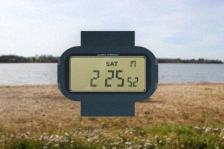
2h25m52s
